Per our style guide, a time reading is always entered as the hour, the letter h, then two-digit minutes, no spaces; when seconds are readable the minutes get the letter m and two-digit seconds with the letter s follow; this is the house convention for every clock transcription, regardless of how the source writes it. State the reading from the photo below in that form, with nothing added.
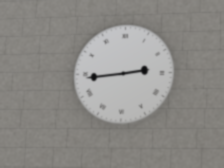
2h44
